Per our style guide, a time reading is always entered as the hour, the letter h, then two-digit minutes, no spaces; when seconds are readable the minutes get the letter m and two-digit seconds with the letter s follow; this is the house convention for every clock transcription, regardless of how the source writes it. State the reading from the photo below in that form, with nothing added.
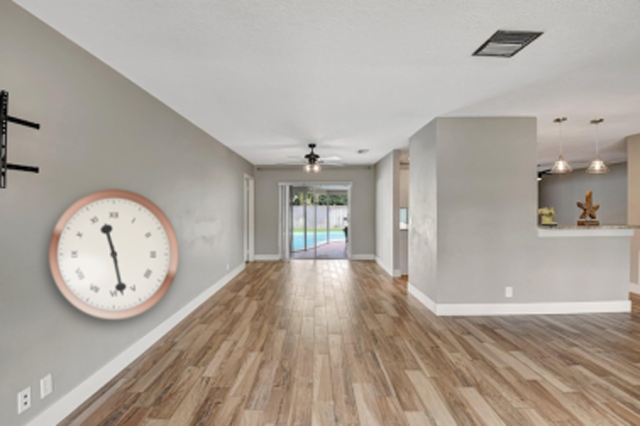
11h28
